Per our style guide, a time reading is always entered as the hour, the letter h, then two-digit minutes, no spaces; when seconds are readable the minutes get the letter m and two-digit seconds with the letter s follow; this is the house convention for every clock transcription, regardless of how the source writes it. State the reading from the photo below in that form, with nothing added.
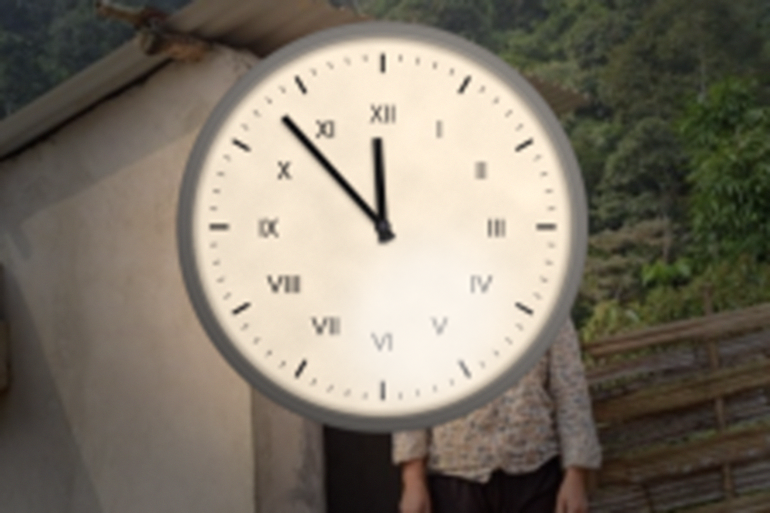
11h53
